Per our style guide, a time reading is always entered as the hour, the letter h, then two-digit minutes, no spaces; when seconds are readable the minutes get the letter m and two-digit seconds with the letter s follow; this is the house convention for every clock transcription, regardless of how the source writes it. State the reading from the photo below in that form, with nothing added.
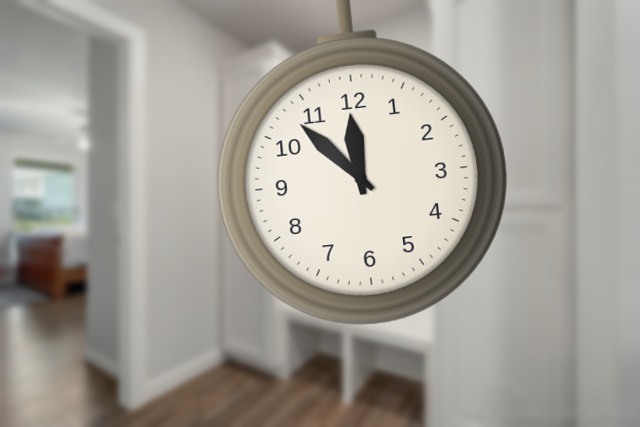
11h53
